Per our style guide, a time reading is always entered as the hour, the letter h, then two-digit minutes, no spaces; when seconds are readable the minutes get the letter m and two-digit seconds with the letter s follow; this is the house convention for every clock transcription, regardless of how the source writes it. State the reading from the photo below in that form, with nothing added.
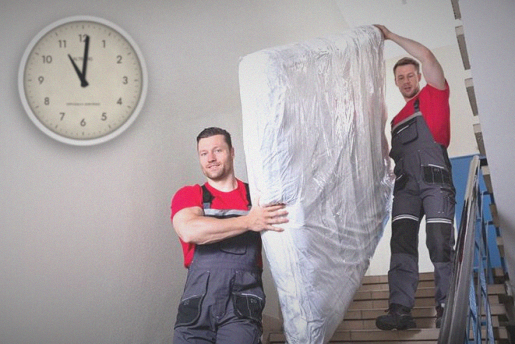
11h01
